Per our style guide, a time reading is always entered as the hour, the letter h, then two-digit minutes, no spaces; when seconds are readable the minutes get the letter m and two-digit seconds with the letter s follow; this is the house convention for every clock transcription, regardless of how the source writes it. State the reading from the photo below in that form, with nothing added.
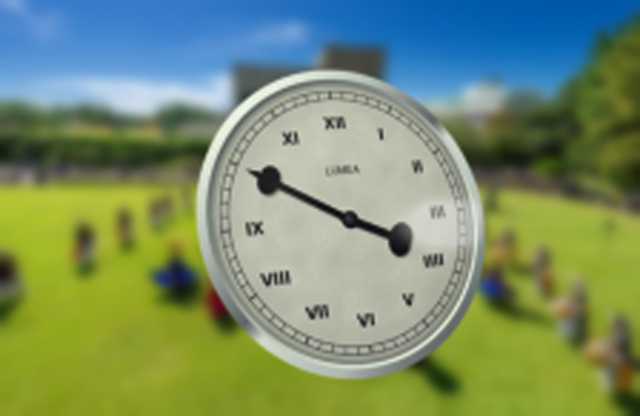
3h50
